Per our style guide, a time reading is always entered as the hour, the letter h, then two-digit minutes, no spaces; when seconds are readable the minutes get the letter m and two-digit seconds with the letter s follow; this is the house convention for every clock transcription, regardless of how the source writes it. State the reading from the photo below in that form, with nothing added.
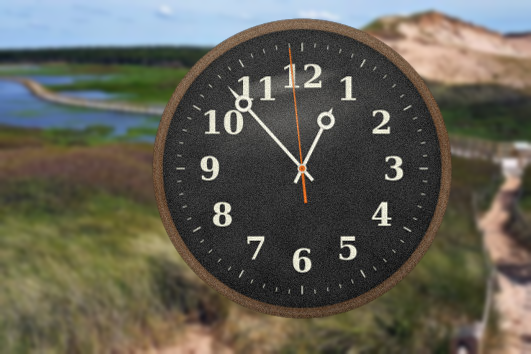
12h52m59s
